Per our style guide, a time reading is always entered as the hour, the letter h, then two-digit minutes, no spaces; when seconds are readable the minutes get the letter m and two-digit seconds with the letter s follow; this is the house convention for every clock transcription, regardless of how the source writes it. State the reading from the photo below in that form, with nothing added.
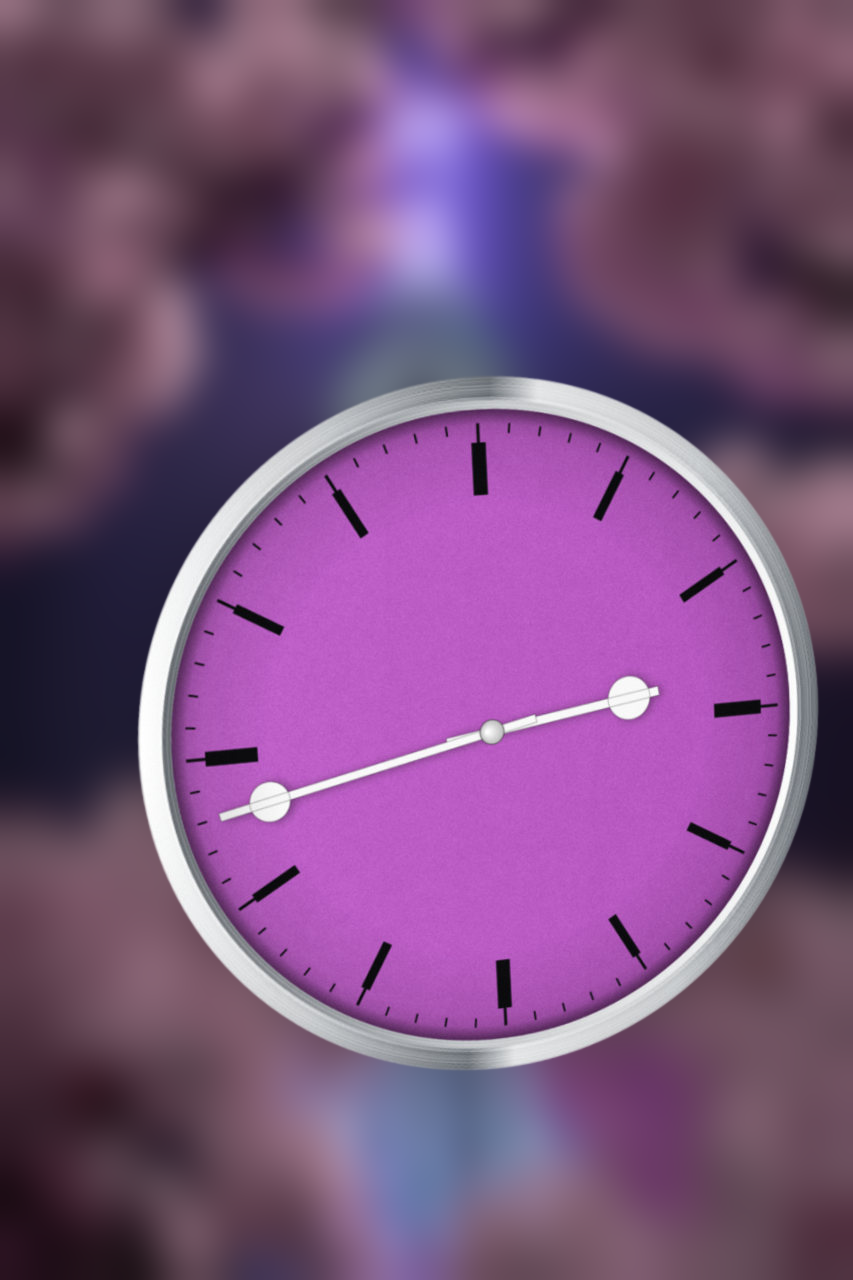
2h43
